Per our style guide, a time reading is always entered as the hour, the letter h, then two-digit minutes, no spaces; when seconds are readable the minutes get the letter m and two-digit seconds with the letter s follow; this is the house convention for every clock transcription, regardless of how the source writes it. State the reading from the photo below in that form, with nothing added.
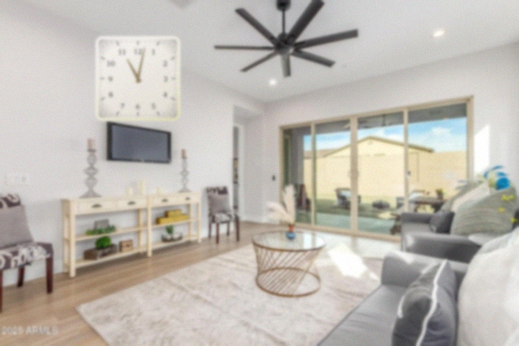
11h02
